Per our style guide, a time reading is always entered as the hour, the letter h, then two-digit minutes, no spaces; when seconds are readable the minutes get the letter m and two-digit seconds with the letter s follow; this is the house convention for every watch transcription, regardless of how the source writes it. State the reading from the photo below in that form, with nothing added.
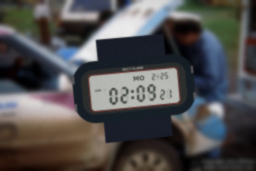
2h09m21s
